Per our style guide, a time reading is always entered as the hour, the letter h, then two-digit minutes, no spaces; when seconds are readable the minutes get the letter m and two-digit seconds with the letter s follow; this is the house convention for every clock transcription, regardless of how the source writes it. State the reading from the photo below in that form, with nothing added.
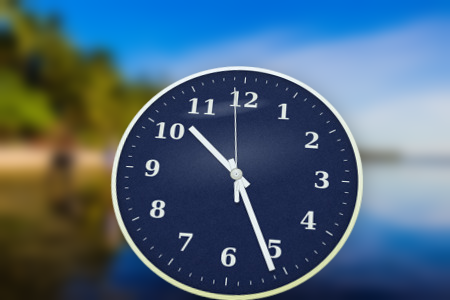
10h25m59s
